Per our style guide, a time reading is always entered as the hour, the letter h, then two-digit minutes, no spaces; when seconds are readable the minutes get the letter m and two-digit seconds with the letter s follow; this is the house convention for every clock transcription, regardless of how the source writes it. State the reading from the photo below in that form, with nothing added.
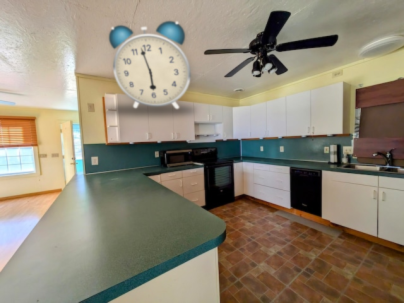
5h58
